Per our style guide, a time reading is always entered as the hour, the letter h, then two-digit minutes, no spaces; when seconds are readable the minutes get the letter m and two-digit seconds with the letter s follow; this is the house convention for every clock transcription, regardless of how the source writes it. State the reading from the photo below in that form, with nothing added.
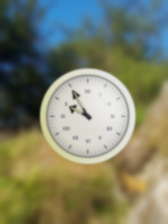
9h55
